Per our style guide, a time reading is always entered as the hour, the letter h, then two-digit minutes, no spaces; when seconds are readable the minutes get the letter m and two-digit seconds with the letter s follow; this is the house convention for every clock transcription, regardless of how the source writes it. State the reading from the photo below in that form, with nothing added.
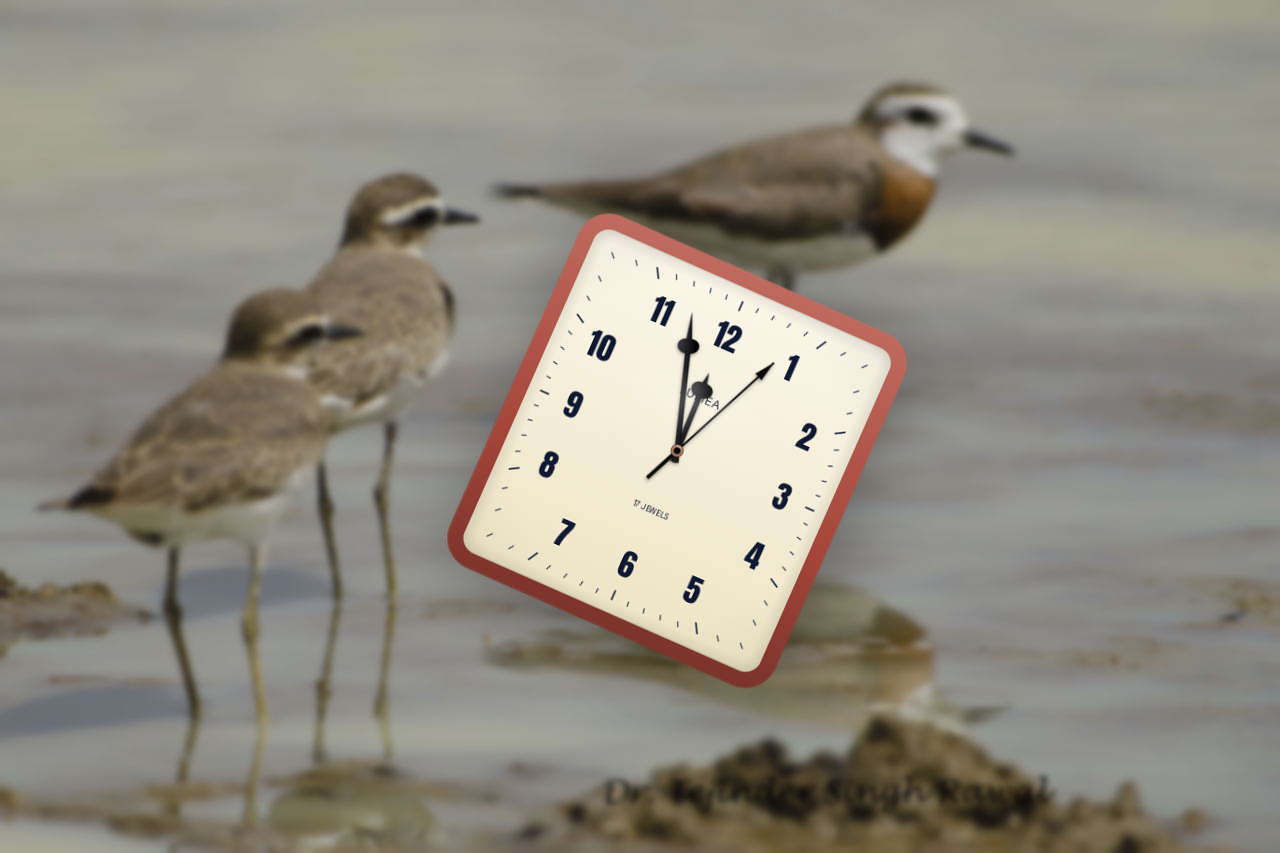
11h57m04s
